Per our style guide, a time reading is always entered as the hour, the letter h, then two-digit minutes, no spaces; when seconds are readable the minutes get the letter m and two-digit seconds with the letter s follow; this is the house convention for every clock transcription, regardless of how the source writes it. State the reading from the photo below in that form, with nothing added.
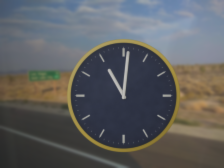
11h01
